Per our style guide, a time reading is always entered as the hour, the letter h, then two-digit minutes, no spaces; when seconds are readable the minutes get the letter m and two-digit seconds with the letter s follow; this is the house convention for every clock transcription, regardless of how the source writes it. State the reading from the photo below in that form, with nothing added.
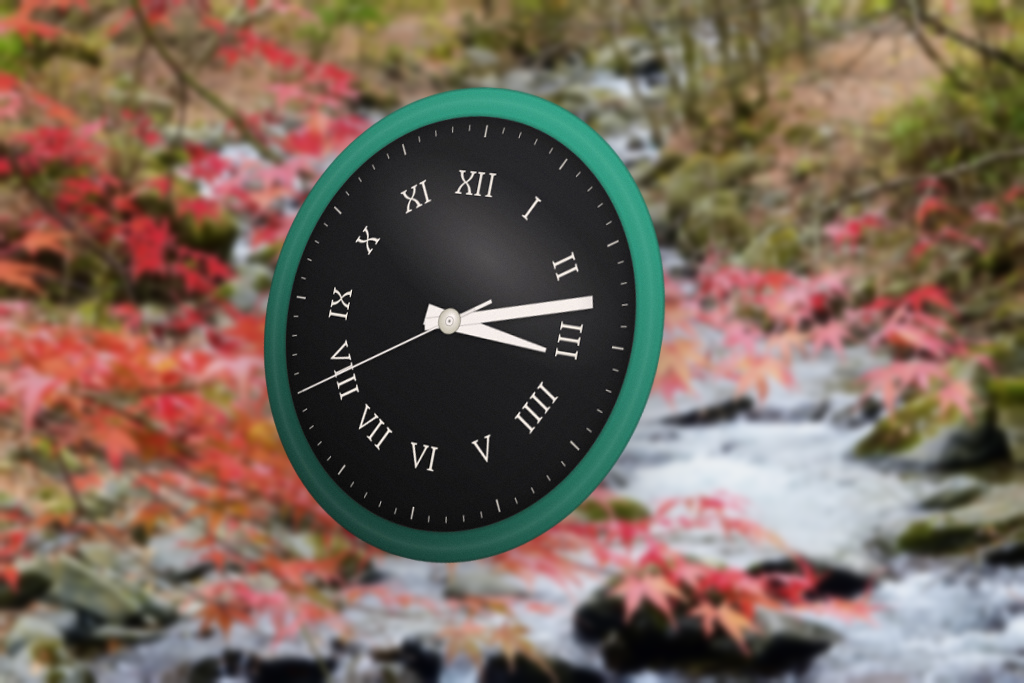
3h12m40s
